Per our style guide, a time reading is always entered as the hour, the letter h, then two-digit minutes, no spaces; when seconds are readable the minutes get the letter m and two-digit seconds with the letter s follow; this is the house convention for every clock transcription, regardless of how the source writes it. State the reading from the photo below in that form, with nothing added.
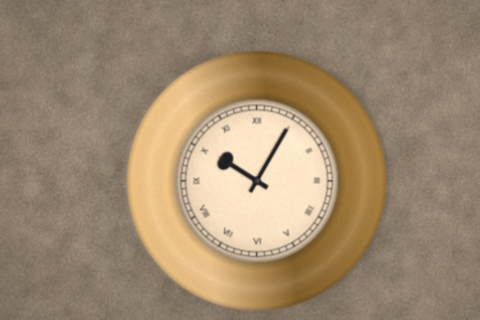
10h05
